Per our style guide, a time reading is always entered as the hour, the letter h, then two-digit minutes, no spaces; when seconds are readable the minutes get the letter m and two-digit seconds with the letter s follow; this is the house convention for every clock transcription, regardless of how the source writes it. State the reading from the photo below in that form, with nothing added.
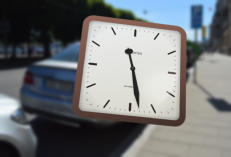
11h28
